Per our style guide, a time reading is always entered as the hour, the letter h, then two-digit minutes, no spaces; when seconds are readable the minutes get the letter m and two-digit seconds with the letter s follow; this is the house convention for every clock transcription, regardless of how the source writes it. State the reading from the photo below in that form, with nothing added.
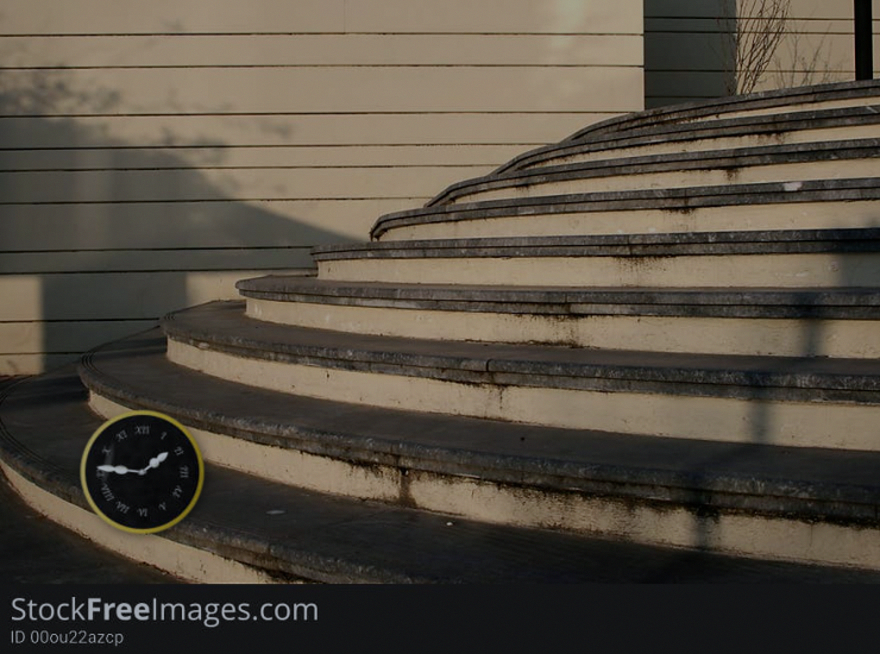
1h46
